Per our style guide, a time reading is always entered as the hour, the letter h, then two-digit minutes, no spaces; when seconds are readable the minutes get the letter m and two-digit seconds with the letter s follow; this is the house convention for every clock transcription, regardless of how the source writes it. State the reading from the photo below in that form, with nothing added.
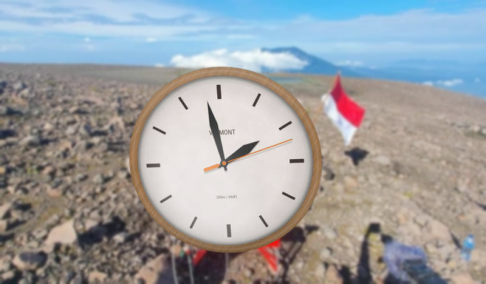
1h58m12s
